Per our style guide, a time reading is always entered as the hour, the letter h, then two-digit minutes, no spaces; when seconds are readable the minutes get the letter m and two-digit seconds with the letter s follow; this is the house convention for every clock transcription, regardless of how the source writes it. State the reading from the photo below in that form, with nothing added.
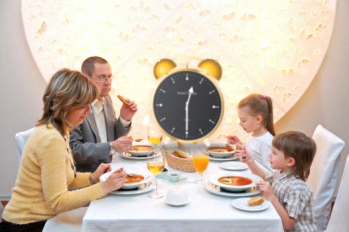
12h30
